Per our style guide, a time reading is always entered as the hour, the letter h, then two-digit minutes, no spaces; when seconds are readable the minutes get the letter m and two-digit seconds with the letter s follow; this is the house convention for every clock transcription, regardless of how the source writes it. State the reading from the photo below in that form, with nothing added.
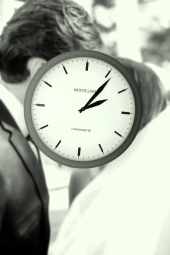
2h06
